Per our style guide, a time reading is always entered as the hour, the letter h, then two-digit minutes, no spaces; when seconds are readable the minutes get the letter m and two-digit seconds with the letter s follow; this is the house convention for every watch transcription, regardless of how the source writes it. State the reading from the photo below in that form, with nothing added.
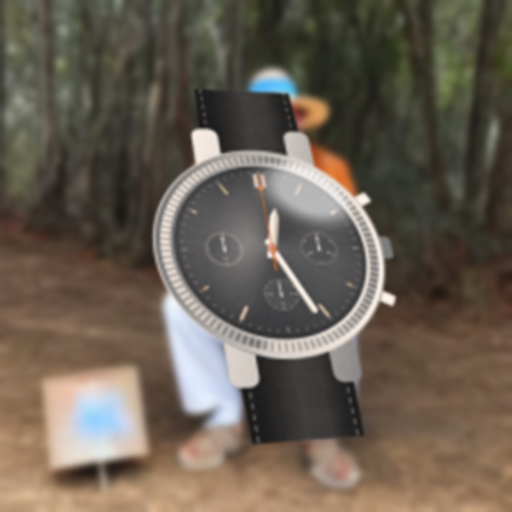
12h26
